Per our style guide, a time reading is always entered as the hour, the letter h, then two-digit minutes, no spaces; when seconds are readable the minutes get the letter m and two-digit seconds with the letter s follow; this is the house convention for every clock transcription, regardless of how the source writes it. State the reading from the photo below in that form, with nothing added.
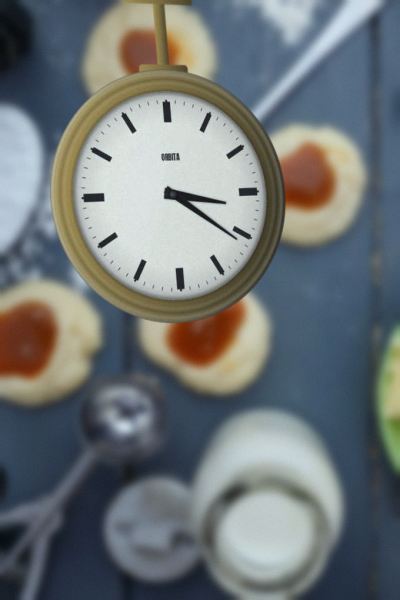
3h21
